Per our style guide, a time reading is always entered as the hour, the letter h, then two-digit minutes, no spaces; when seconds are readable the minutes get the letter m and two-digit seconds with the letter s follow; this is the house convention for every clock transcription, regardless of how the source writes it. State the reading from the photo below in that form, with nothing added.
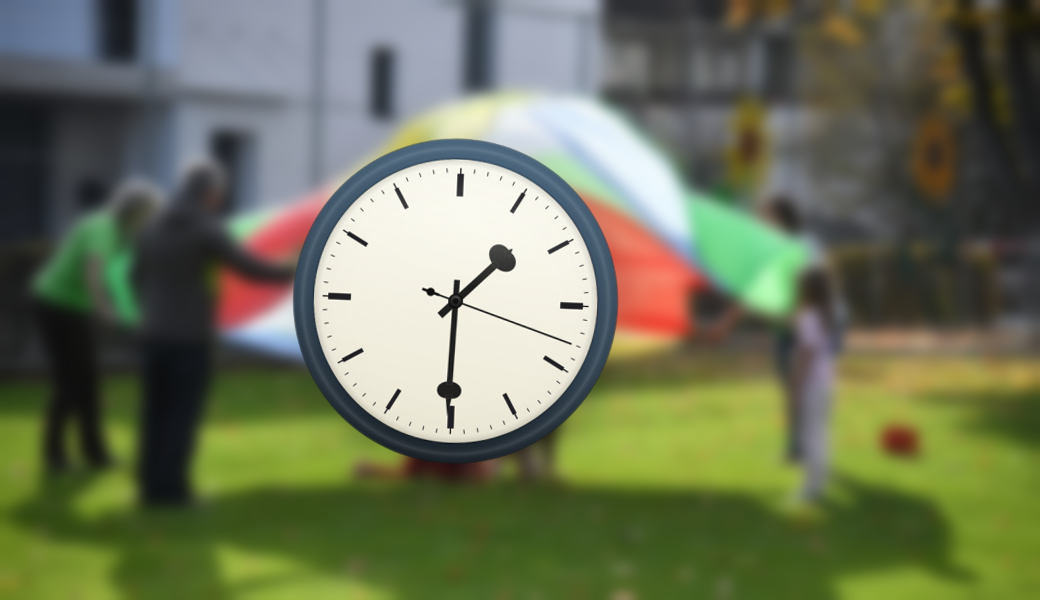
1h30m18s
